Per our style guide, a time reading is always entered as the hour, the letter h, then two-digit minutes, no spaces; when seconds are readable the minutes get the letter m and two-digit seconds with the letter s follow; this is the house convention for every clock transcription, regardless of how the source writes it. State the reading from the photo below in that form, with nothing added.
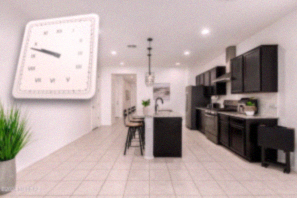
9h48
